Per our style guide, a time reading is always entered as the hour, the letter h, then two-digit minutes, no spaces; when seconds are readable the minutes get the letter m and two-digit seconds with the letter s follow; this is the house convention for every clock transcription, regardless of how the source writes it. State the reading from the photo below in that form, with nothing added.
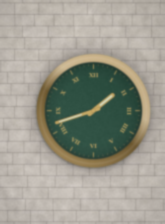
1h42
